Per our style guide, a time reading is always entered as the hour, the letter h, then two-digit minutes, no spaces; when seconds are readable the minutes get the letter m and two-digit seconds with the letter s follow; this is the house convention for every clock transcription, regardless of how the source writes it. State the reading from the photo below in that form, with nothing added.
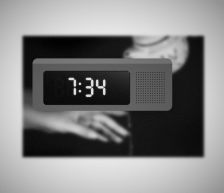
7h34
